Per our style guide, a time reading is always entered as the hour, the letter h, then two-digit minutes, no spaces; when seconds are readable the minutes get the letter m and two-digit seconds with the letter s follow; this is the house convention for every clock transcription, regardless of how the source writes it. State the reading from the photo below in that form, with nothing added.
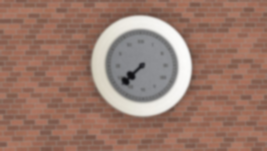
7h38
